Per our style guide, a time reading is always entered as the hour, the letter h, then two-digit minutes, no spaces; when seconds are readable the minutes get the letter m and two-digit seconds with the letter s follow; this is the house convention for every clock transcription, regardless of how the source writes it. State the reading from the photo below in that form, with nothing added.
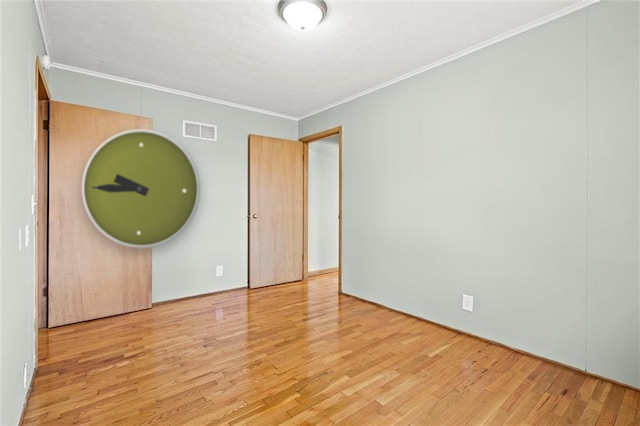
9h45
